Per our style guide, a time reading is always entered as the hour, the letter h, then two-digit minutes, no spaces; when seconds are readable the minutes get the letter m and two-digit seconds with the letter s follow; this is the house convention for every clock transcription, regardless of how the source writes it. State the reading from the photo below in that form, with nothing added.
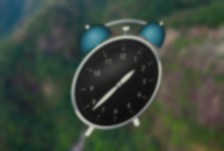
1h38
